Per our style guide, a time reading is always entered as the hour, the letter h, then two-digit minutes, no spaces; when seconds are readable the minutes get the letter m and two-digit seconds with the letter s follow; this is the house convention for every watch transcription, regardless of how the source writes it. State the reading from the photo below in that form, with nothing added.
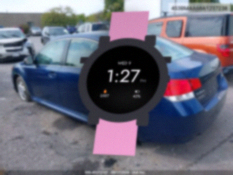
1h27
